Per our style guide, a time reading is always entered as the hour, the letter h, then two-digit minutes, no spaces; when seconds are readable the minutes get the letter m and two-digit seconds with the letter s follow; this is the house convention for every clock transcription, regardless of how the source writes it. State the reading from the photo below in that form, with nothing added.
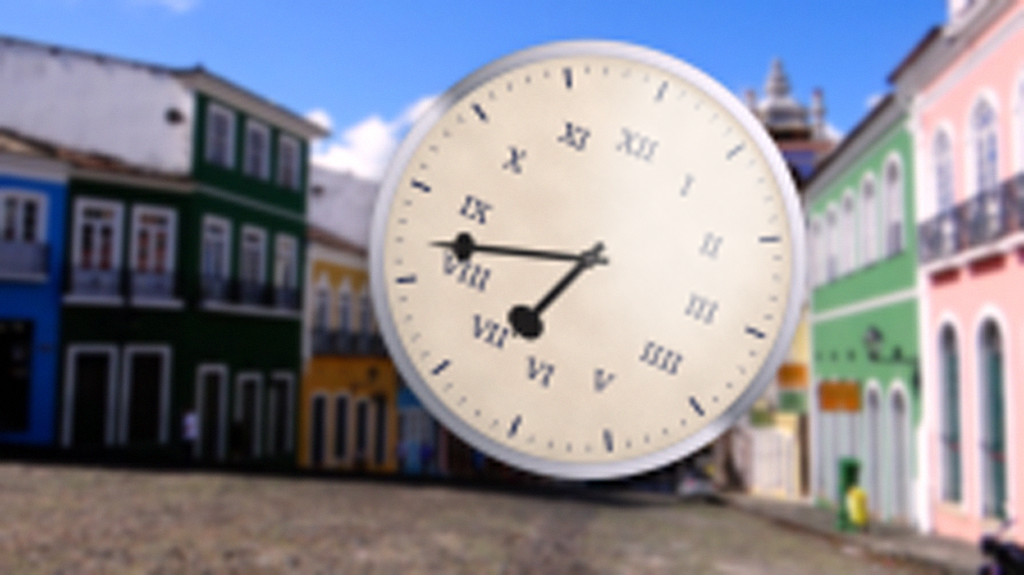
6h42
